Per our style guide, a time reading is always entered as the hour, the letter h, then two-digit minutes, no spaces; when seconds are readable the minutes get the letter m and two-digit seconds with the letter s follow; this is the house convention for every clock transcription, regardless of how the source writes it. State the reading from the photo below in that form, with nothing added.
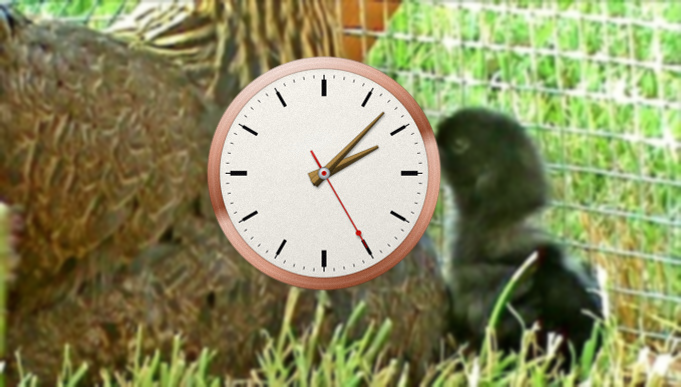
2h07m25s
